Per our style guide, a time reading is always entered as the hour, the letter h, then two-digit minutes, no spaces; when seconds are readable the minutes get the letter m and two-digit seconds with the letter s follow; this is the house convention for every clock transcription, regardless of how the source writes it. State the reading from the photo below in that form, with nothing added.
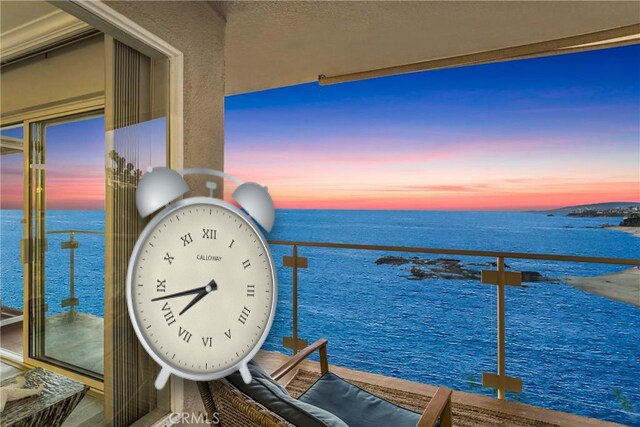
7h43
